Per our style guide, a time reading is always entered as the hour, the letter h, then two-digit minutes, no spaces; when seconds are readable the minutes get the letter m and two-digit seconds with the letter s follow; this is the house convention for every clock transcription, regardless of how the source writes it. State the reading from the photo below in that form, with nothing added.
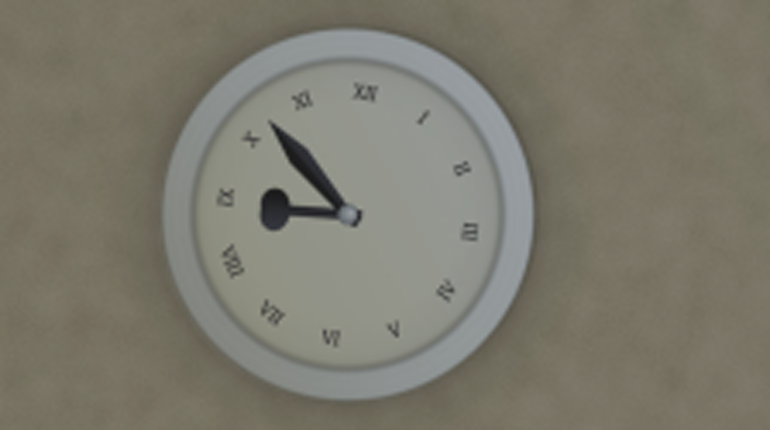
8h52
